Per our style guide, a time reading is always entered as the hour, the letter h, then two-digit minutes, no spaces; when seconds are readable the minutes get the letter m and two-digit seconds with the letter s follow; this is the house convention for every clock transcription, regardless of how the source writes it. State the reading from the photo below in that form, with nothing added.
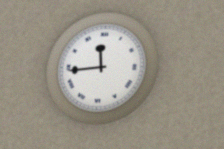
11h44
